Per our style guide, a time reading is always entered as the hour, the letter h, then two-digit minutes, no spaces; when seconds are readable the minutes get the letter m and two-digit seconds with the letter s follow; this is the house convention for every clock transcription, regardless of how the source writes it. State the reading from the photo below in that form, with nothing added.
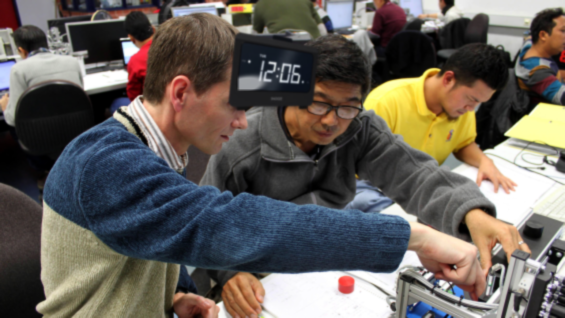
12h06
